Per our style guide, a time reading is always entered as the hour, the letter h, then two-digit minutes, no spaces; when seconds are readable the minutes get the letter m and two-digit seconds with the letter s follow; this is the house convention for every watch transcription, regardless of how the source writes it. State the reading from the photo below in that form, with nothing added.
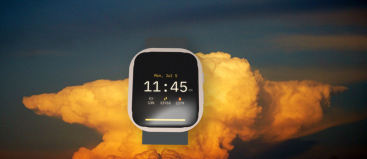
11h45
